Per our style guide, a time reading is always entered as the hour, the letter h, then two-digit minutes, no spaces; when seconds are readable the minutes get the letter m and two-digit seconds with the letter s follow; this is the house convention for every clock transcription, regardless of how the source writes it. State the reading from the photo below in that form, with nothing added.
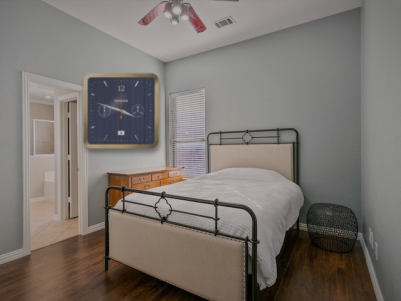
3h48
